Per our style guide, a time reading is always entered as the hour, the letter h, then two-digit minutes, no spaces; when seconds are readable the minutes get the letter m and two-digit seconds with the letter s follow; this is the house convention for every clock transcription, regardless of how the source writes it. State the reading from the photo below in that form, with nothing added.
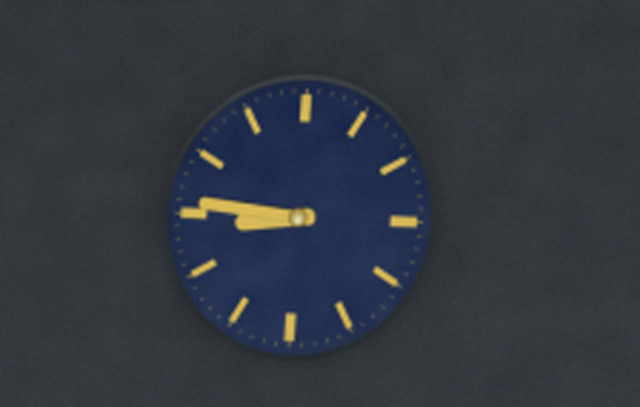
8h46
